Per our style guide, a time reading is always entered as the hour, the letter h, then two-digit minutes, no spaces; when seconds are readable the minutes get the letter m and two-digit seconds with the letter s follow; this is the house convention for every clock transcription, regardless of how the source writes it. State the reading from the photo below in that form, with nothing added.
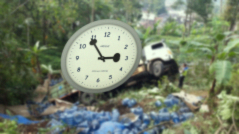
2h54
